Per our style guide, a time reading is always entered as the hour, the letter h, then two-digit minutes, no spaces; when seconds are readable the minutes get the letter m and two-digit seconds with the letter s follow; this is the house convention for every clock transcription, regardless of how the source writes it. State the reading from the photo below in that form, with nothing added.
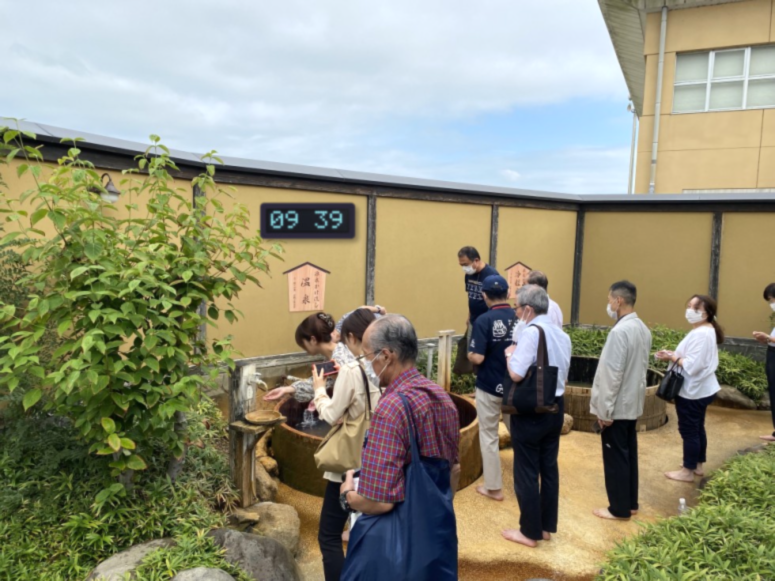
9h39
